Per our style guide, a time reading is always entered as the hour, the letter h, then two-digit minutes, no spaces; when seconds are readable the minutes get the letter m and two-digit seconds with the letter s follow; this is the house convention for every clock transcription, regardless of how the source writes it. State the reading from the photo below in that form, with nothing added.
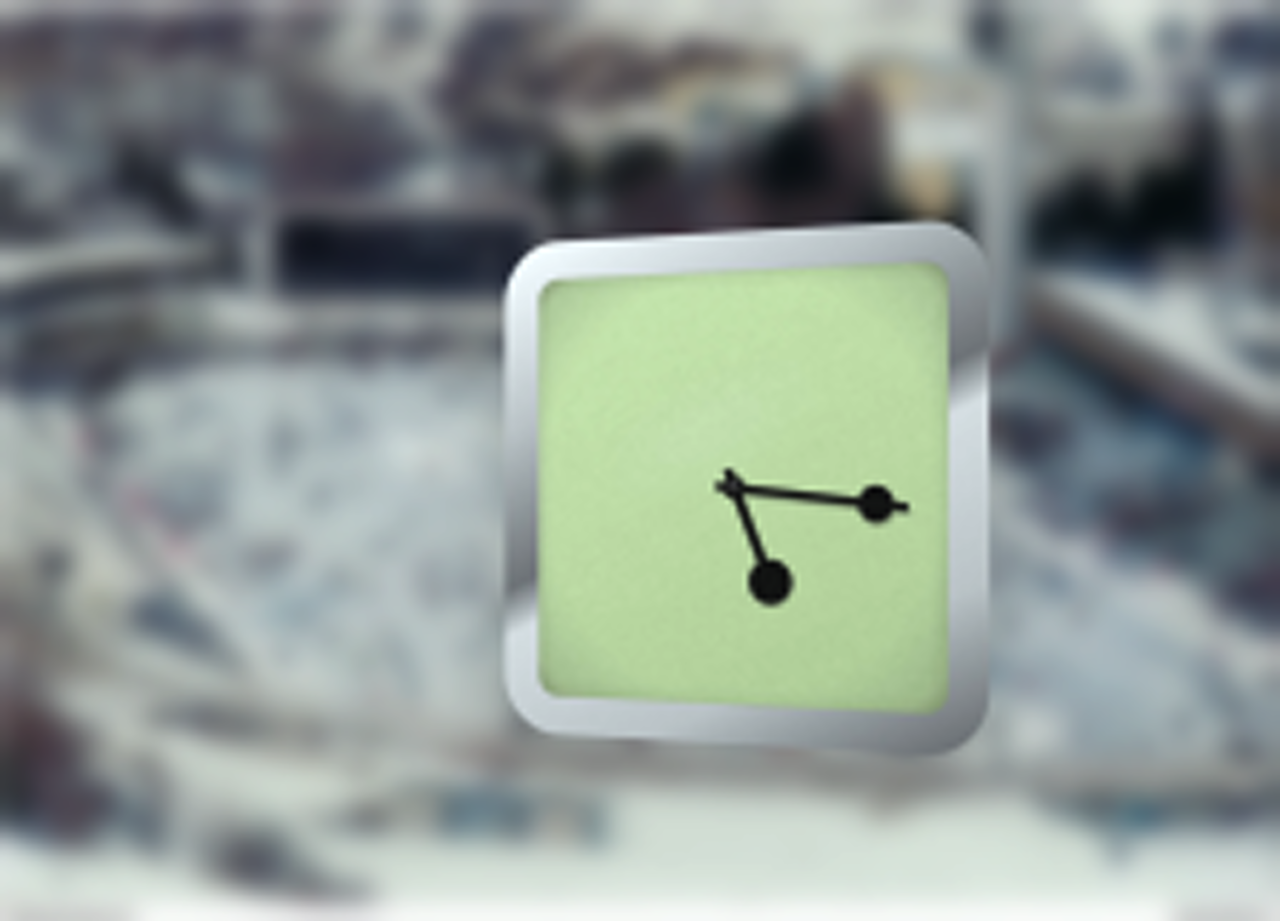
5h16
